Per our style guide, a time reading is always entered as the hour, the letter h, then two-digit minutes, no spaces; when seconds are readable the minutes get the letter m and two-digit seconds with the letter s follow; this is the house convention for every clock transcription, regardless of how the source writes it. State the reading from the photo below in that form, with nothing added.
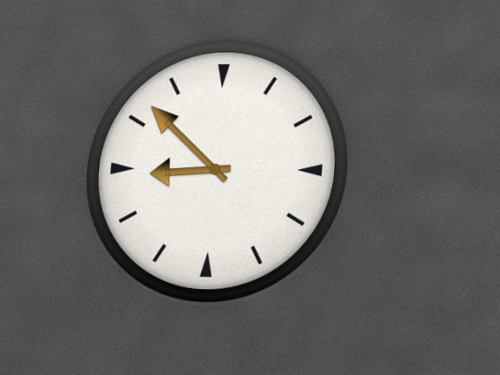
8h52
